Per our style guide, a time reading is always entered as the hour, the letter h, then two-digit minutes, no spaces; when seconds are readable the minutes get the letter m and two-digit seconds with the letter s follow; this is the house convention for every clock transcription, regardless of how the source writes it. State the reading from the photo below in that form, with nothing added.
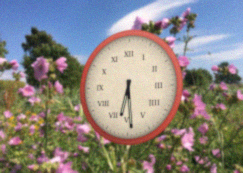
6h29
